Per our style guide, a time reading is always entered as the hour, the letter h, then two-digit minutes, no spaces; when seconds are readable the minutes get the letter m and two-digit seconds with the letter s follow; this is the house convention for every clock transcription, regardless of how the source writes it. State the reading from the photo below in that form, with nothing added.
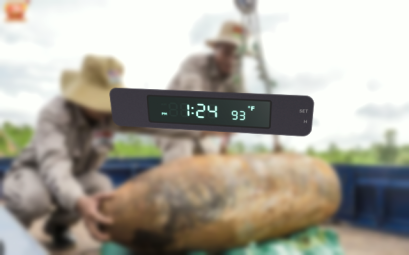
1h24
